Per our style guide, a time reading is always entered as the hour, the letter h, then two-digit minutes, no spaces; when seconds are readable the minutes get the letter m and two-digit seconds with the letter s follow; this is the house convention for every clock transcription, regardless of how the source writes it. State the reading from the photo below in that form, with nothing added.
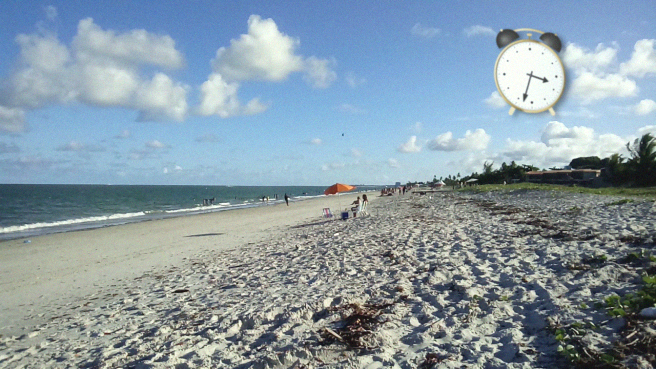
3h33
